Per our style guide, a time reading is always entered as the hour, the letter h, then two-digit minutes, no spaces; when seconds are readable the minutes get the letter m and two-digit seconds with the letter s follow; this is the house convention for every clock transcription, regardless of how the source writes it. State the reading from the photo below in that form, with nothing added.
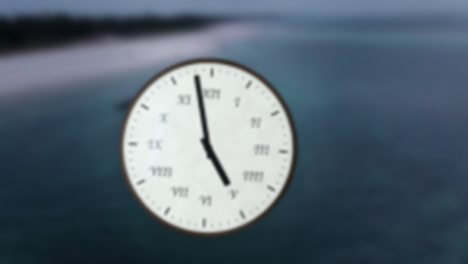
4h58
